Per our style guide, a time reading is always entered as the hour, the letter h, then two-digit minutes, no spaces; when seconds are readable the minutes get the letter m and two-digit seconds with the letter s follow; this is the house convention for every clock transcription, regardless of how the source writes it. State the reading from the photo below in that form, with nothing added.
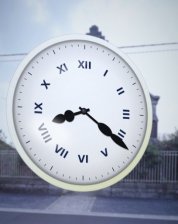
8h21
